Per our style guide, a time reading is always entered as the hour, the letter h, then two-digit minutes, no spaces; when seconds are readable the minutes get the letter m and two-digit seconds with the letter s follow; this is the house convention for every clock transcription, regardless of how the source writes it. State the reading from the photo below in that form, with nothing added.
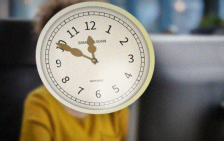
11h50
